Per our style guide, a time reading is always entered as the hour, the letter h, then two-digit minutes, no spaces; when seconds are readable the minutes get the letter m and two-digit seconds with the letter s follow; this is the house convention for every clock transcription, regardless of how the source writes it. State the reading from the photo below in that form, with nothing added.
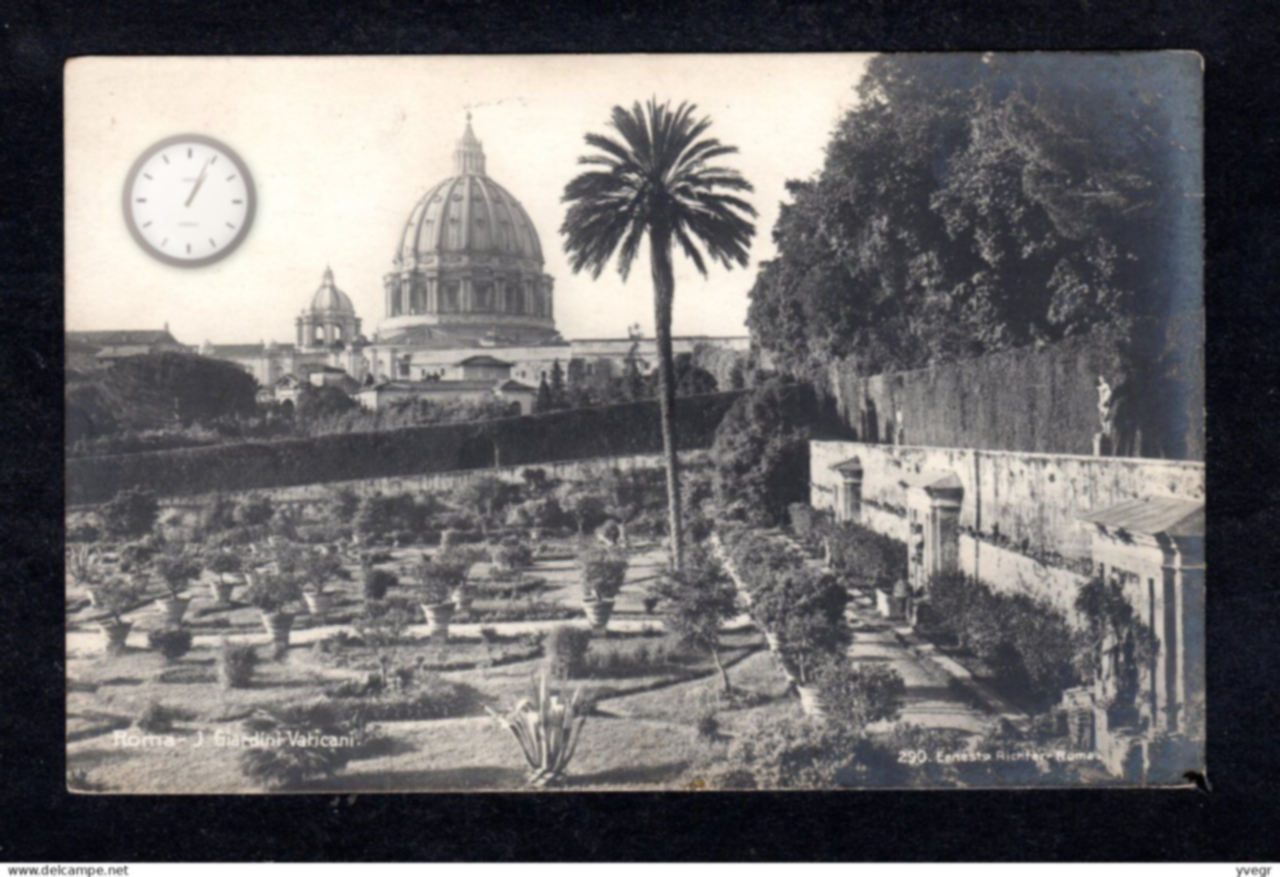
1h04
